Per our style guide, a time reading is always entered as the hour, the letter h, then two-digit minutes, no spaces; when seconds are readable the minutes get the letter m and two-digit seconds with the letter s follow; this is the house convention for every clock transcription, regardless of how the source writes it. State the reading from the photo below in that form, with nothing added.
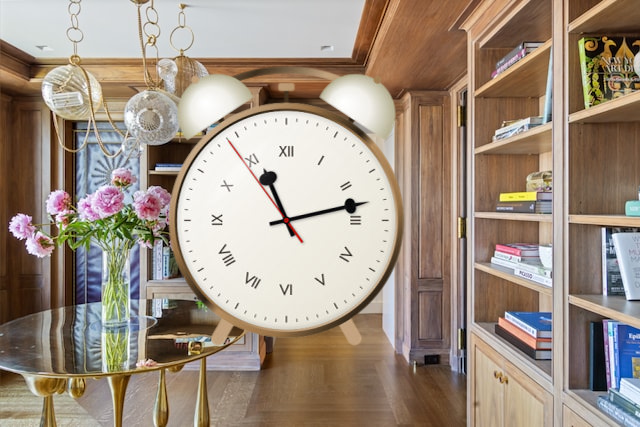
11h12m54s
